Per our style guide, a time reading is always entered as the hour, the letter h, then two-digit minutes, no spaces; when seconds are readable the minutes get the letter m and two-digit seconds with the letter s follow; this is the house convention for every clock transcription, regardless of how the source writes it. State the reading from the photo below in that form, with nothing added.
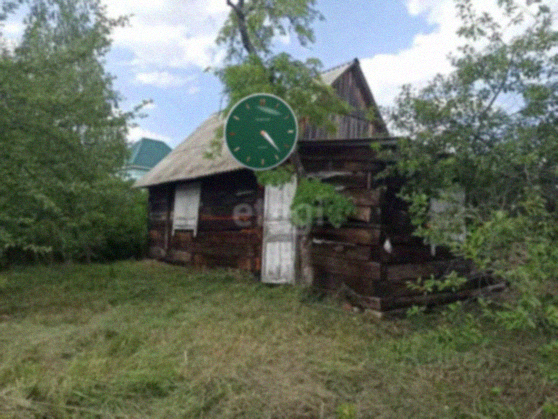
4h23
